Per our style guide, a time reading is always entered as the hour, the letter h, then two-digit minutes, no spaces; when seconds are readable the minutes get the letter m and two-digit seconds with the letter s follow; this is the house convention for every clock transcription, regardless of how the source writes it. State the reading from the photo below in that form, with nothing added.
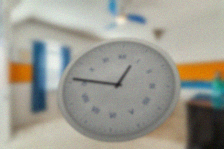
12h46
